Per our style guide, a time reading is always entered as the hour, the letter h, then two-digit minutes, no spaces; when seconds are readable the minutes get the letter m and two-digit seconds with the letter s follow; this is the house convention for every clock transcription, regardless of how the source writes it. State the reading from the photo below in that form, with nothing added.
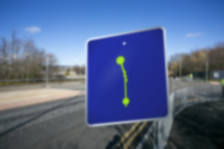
11h30
